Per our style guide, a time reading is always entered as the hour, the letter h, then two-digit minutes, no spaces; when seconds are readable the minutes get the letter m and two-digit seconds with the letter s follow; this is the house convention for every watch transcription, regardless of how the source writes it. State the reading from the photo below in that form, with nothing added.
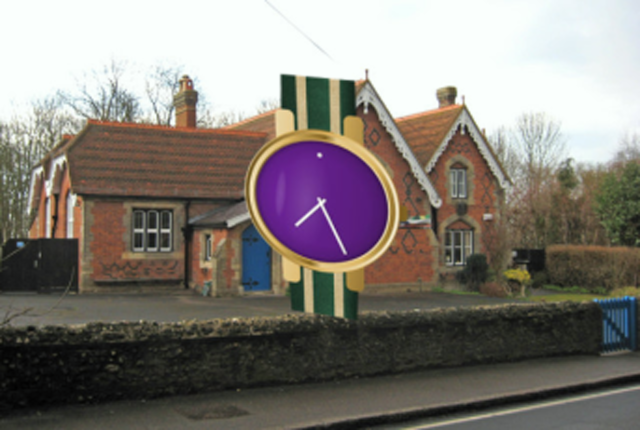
7h26
